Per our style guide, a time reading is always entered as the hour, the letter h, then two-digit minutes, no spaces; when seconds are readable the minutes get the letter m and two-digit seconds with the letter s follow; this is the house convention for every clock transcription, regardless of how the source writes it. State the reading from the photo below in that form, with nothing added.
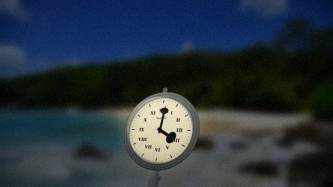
4h01
